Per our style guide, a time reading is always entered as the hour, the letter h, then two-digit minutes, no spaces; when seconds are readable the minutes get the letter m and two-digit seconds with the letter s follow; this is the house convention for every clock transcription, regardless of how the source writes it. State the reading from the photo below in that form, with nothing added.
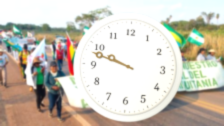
9h48
